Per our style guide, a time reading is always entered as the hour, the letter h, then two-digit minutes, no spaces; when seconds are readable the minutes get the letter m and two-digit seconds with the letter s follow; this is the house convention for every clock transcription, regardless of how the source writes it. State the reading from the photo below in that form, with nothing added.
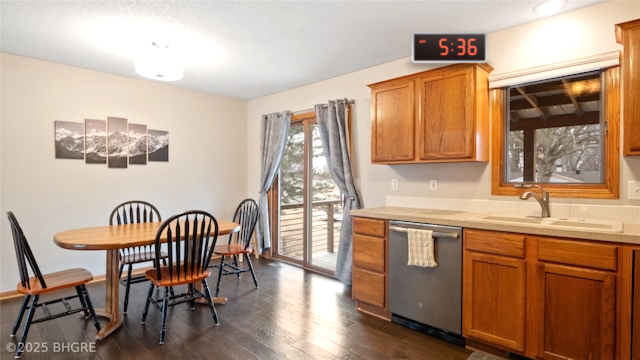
5h36
